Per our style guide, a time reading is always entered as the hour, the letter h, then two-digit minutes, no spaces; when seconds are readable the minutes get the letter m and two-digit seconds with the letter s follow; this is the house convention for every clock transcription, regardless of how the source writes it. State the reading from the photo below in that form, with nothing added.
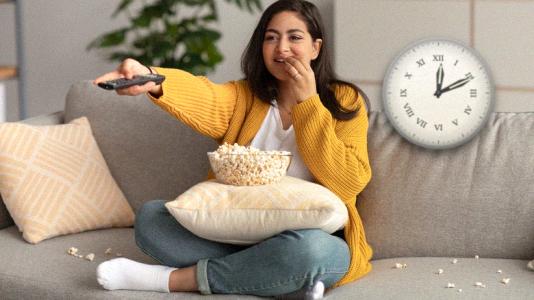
12h11
